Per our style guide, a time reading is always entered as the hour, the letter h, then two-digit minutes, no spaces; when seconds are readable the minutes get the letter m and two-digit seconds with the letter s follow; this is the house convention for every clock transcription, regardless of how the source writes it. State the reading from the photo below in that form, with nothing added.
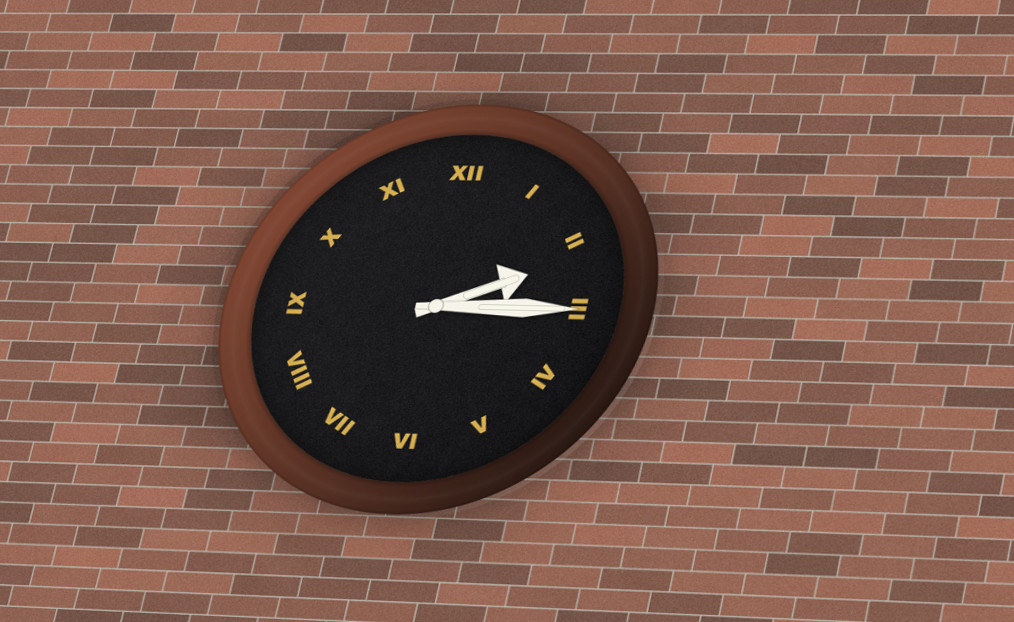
2h15
